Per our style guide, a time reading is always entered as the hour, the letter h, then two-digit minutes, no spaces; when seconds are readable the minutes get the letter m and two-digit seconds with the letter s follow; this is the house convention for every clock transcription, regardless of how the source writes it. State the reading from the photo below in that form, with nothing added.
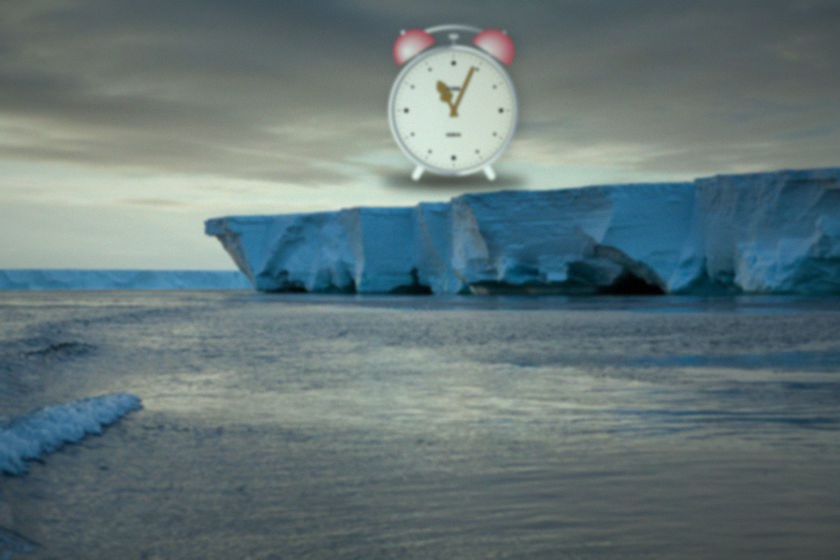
11h04
